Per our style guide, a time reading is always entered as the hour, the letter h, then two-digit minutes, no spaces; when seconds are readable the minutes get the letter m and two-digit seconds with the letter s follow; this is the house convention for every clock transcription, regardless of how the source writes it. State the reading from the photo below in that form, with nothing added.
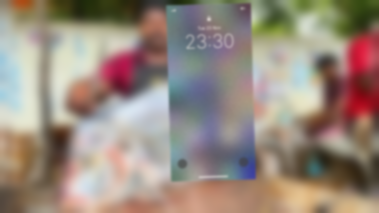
23h30
